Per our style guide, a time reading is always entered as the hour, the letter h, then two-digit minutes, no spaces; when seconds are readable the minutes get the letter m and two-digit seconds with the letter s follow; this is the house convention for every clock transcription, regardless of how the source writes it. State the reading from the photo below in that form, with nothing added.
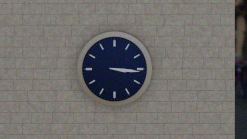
3h16
